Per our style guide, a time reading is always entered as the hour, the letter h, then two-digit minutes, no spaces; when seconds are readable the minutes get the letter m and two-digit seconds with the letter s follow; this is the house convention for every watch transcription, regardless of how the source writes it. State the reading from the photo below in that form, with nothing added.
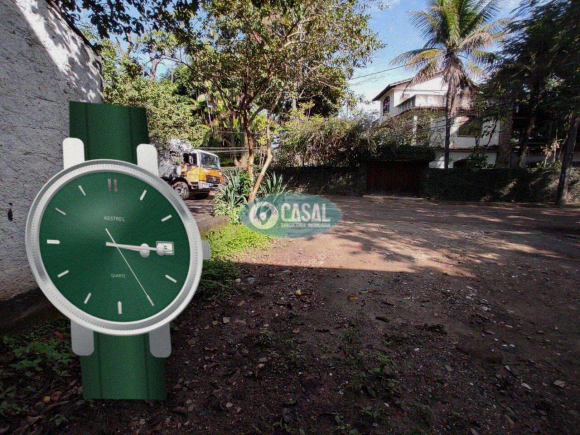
3h15m25s
